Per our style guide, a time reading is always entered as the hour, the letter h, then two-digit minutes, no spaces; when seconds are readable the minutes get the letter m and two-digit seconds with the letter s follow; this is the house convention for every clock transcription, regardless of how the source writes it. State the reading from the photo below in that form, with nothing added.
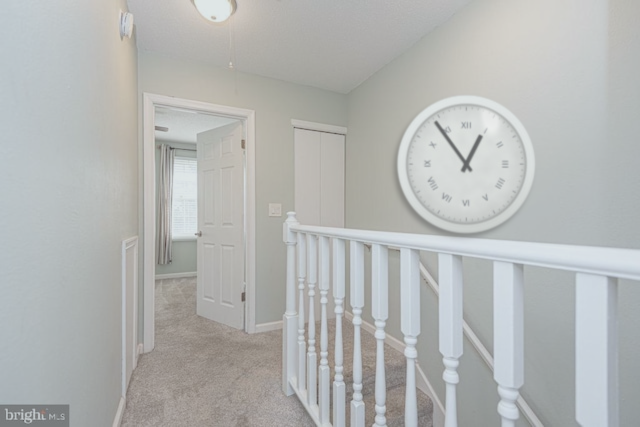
12h54
